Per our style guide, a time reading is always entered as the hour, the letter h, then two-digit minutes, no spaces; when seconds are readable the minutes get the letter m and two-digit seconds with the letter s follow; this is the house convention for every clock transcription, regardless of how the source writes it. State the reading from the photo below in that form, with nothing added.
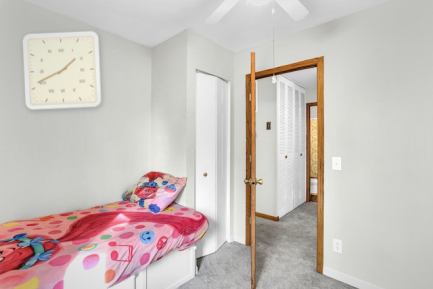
1h41
